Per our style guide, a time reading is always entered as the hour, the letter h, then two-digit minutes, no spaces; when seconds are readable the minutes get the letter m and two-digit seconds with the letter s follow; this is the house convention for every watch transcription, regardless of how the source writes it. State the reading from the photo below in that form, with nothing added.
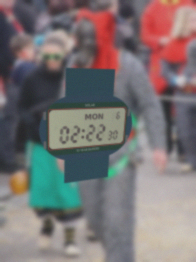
2h22m30s
